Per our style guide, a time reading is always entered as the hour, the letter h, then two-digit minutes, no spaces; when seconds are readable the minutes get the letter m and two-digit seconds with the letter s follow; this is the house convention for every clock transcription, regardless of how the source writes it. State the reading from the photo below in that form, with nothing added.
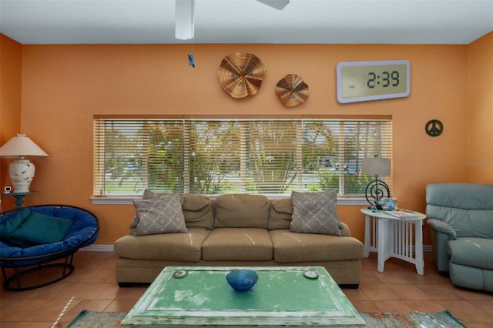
2h39
